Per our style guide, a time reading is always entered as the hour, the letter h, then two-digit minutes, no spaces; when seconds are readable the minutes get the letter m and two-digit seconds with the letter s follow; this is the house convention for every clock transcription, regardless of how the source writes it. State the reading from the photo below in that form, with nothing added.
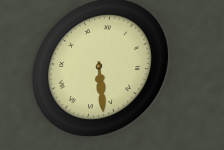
5h27
